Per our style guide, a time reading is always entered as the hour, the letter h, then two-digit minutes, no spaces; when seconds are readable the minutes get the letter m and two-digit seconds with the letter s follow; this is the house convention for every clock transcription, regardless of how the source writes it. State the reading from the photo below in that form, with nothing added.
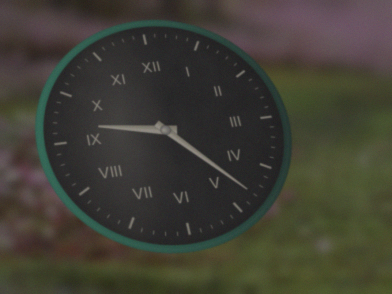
9h23
